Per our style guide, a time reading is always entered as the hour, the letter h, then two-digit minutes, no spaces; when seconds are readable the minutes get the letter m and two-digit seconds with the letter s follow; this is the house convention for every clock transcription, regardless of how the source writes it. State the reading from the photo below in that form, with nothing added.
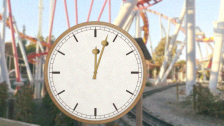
12h03
